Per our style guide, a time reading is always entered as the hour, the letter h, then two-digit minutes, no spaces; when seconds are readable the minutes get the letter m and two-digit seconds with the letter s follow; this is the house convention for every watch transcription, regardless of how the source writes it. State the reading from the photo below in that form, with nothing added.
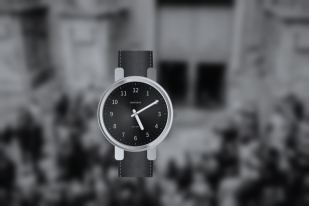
5h10
